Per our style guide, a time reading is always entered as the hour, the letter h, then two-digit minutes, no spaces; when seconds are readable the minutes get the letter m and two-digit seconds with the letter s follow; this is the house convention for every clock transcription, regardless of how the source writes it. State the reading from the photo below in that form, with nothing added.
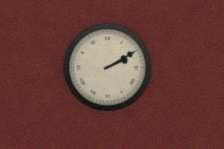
2h10
